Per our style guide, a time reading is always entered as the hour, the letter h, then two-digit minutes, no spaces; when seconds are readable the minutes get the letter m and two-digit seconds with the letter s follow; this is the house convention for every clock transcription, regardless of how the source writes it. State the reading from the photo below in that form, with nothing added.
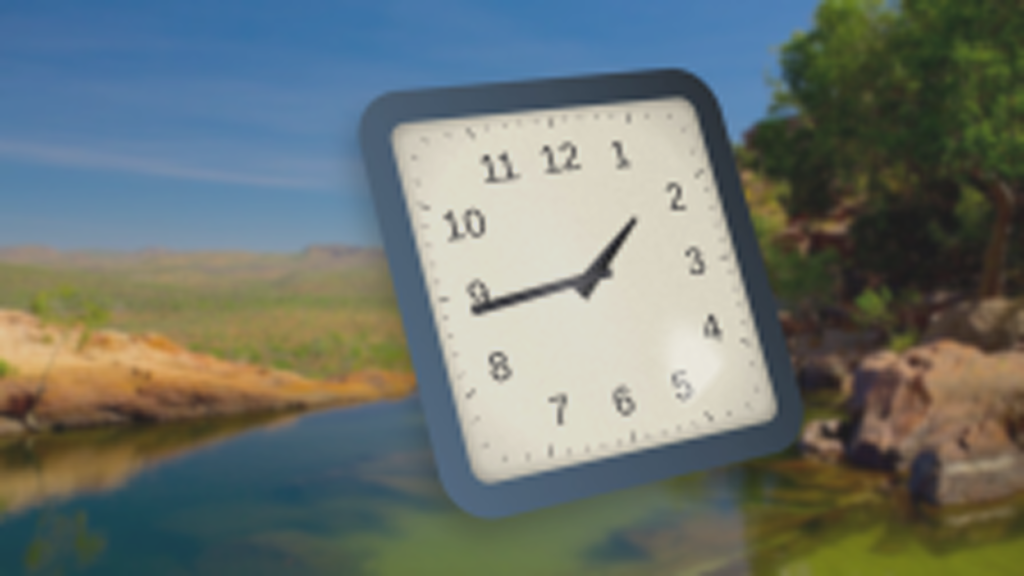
1h44
